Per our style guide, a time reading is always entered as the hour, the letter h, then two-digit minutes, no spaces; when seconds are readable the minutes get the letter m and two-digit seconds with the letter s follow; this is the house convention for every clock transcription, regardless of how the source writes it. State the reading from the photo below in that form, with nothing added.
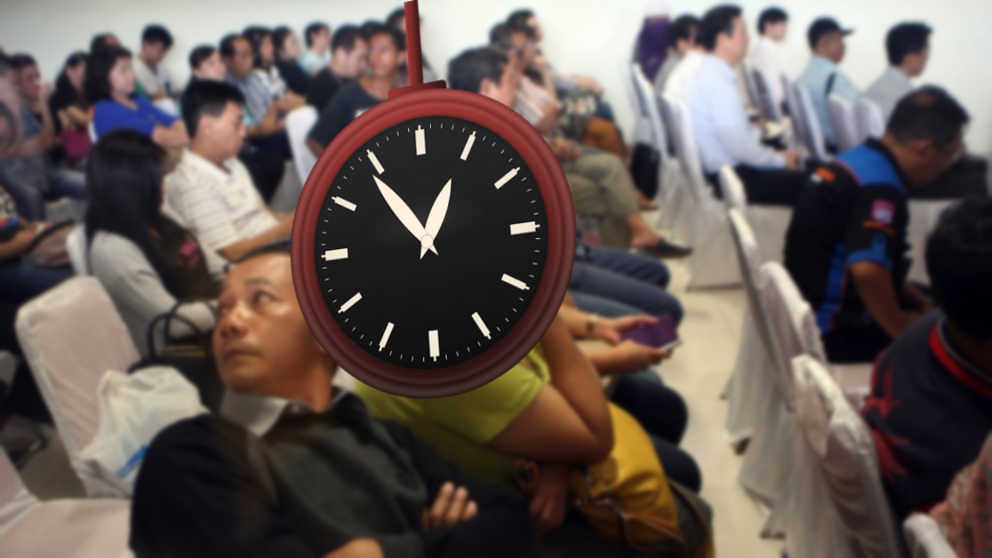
12h54
